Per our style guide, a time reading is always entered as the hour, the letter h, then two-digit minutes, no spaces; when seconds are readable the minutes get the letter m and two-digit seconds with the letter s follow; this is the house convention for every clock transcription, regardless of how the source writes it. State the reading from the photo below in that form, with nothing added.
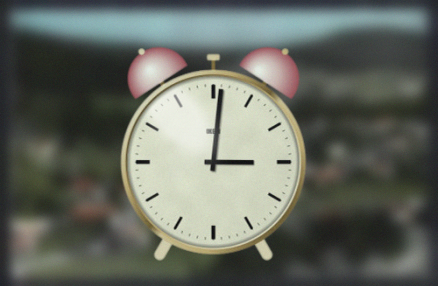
3h01
